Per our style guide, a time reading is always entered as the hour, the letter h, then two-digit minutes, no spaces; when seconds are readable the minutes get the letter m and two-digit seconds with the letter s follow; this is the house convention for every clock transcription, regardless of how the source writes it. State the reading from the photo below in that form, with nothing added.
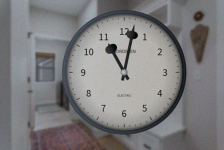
11h02
